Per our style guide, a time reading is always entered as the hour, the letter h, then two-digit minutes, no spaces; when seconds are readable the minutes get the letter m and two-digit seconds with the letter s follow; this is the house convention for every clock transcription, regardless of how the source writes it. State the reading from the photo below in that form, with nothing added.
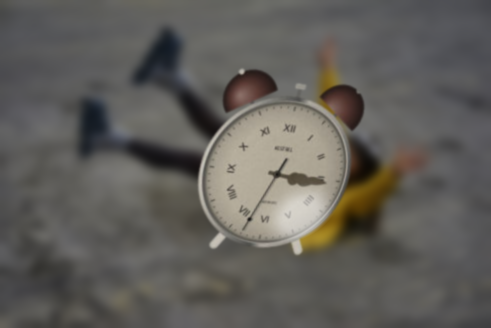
3h15m33s
